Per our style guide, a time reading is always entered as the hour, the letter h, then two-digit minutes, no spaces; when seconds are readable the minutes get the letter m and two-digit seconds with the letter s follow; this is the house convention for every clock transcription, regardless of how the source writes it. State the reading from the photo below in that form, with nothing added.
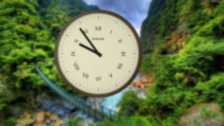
9h54
